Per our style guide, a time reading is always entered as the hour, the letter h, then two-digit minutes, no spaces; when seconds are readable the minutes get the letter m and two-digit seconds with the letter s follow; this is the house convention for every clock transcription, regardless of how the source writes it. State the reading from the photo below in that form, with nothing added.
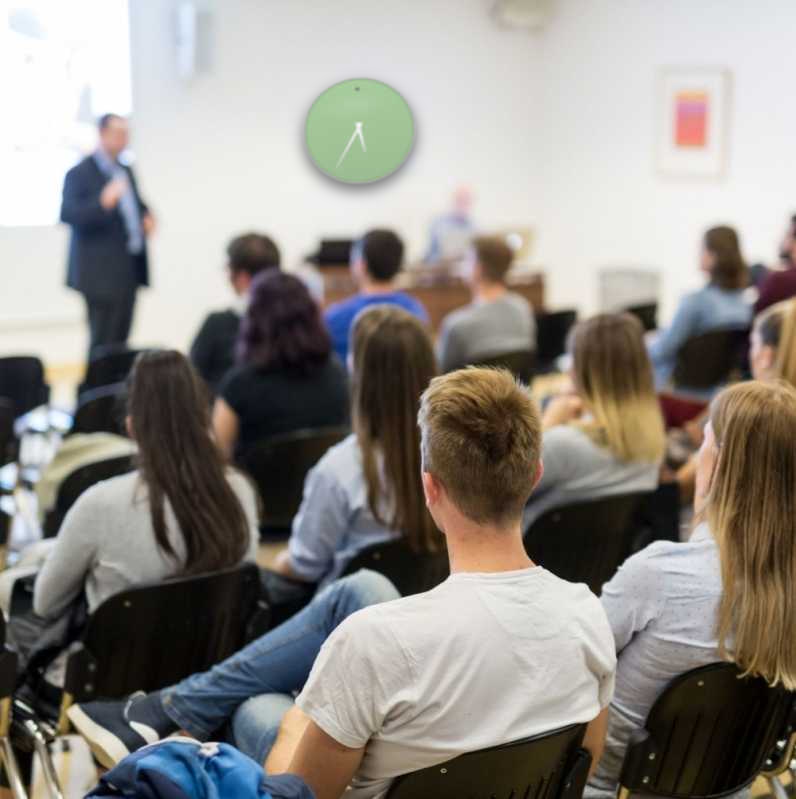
5h35
